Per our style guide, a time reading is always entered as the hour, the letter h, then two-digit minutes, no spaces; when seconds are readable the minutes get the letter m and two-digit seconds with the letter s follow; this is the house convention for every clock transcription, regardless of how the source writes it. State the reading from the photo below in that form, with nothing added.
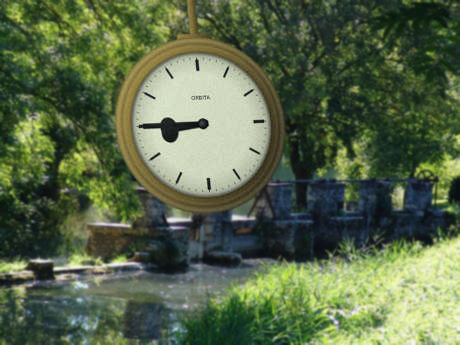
8h45
